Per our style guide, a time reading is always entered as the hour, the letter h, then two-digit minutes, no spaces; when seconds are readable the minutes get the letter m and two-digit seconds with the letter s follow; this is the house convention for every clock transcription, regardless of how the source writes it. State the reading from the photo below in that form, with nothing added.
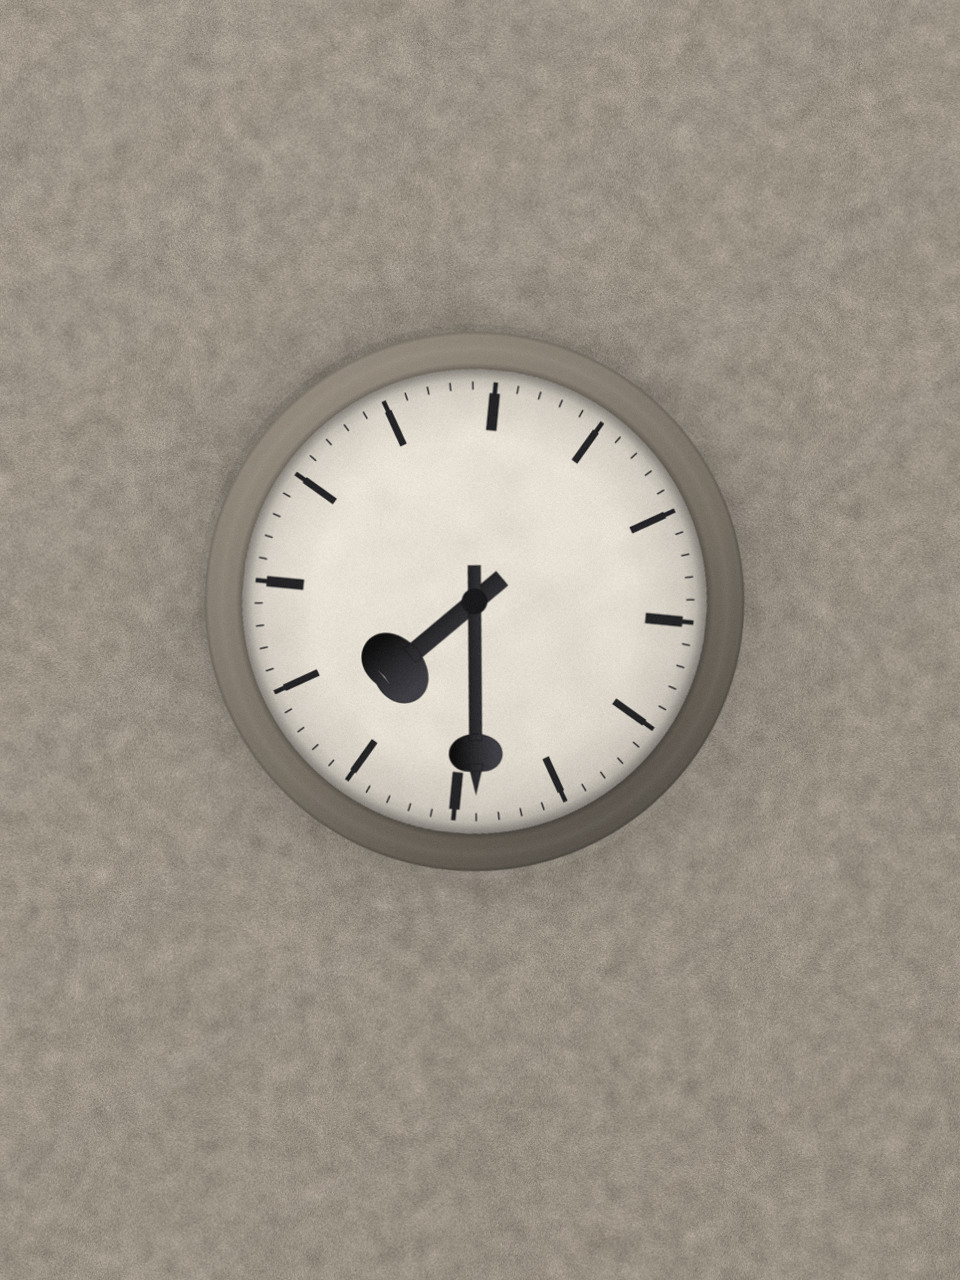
7h29
